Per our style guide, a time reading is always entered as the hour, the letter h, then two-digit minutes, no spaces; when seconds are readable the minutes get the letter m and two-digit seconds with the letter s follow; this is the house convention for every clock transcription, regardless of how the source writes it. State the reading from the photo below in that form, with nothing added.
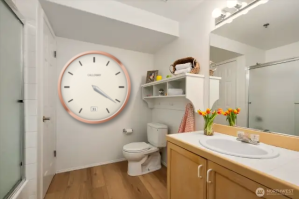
4h21
